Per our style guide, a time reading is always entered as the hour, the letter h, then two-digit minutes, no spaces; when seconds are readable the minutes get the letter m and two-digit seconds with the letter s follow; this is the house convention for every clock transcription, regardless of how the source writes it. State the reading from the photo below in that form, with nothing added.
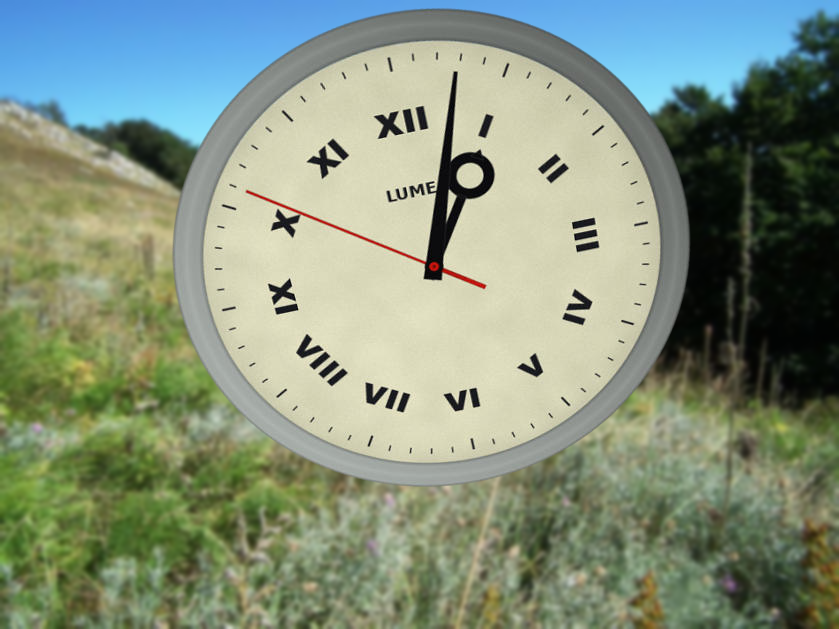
1h02m51s
